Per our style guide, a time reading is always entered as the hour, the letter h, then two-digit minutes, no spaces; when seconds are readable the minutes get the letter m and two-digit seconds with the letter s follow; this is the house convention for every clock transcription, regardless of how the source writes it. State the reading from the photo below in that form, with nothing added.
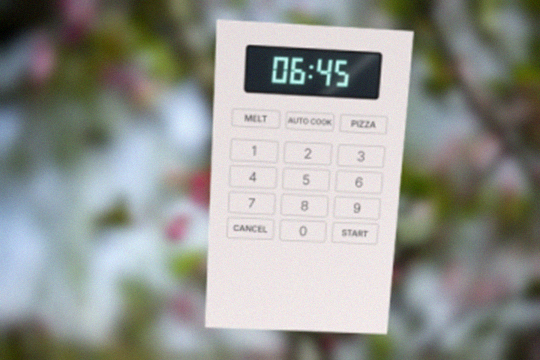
6h45
